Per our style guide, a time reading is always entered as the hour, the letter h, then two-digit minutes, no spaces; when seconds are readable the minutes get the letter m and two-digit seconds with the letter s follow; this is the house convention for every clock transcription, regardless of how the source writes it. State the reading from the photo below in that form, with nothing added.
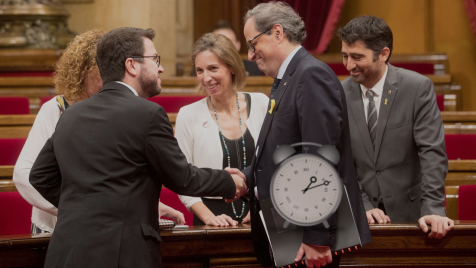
1h12
